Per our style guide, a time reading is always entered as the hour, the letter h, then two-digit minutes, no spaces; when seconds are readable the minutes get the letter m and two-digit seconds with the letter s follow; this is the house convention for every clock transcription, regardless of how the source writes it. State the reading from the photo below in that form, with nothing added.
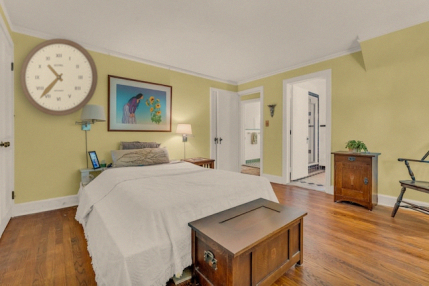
10h37
